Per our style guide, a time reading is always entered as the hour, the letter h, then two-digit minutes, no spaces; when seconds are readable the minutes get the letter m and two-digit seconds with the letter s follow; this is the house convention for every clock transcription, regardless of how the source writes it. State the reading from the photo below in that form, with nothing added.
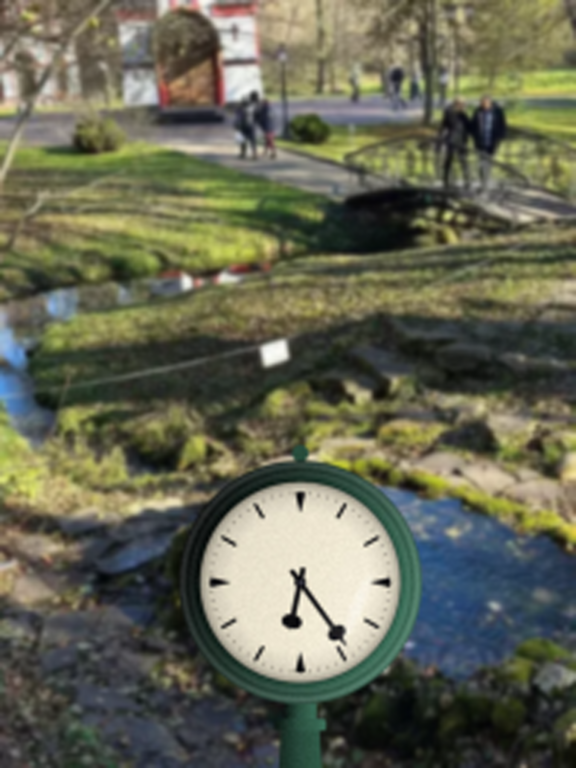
6h24
